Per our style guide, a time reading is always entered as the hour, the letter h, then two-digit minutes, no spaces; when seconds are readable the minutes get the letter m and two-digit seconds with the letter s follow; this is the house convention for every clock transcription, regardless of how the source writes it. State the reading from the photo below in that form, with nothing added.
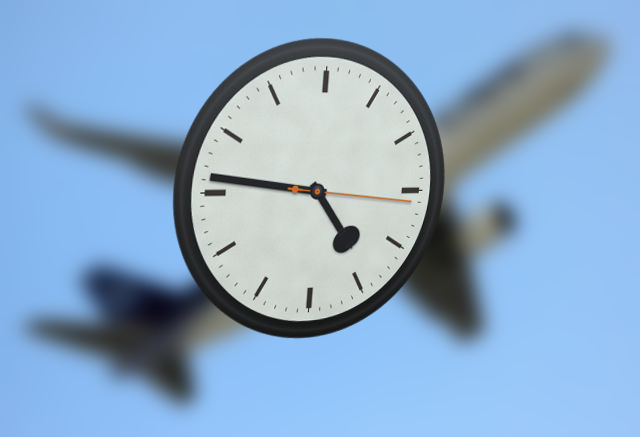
4h46m16s
